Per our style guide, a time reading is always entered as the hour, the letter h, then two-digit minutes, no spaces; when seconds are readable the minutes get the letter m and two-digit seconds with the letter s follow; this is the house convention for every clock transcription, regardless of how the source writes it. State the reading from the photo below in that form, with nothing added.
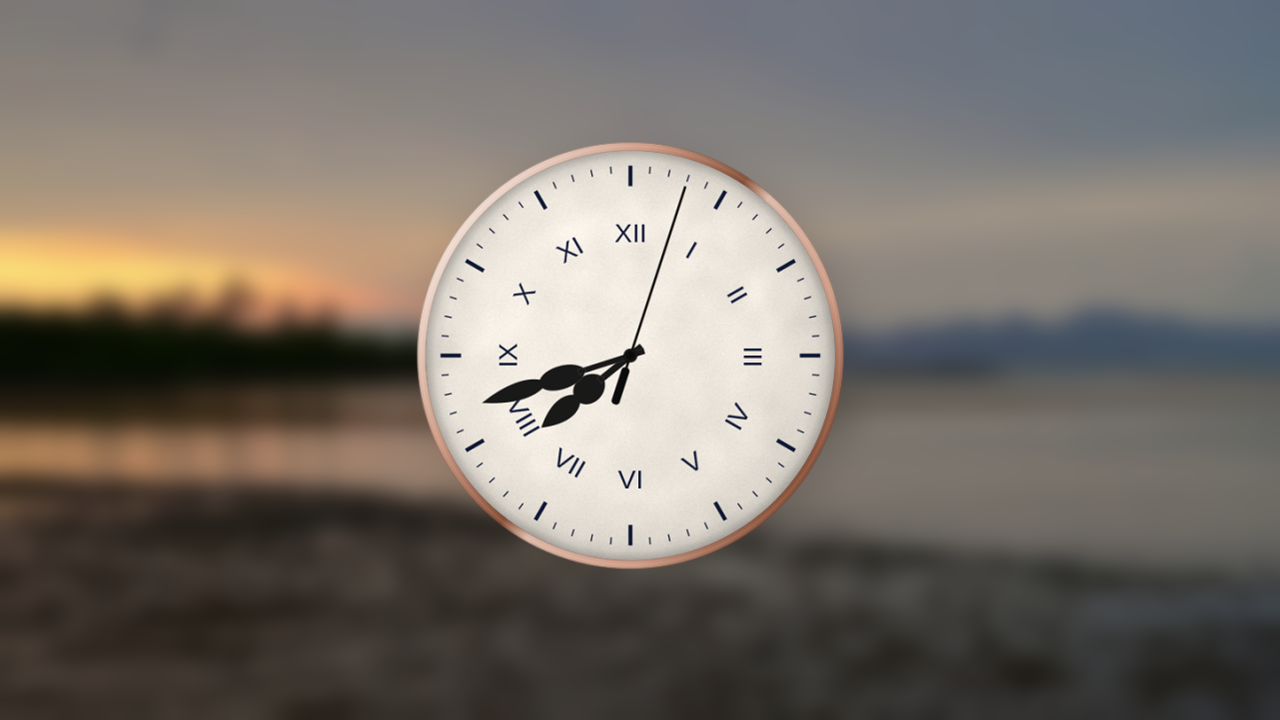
7h42m03s
